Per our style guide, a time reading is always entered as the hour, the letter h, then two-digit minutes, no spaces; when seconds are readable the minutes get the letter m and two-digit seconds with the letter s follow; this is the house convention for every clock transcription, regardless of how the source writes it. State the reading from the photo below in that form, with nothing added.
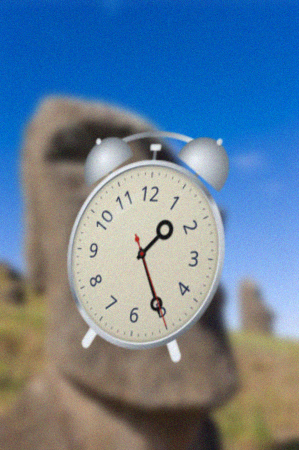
1h25m25s
